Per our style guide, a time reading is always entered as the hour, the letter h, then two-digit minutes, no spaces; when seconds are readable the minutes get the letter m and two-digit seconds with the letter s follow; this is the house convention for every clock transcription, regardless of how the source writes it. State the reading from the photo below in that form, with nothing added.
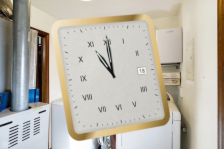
11h00
